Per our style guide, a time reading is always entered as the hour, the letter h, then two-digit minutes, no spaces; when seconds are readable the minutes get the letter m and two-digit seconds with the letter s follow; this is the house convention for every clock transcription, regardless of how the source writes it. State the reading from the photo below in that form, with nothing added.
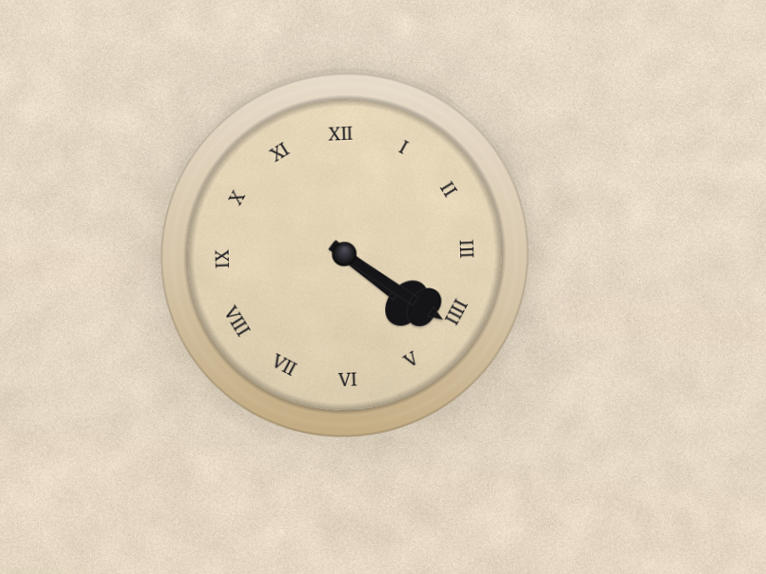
4h21
